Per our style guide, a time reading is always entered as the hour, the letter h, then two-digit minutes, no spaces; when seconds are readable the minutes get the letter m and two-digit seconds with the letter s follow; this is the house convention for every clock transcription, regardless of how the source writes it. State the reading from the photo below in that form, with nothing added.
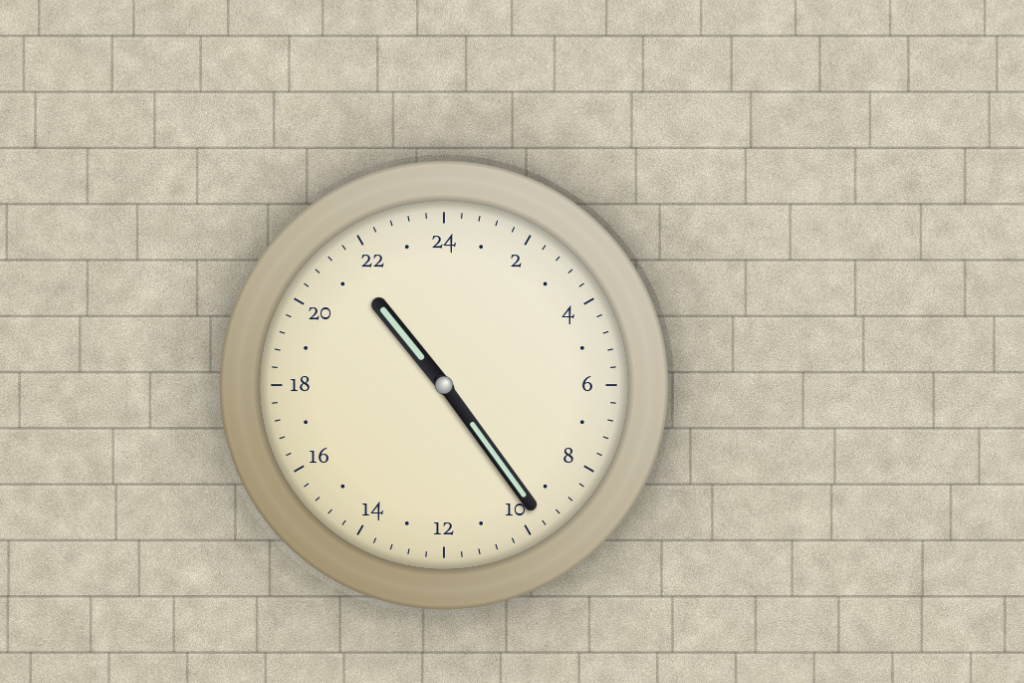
21h24
